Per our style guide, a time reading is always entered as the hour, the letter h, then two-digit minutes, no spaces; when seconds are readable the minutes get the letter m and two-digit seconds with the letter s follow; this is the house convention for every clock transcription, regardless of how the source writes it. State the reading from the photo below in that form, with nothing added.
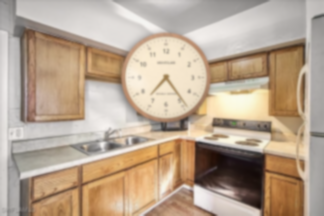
7h24
